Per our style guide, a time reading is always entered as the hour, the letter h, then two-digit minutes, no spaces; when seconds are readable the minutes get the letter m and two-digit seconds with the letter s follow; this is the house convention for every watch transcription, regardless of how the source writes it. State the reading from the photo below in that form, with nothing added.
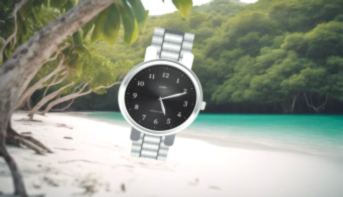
5h11
